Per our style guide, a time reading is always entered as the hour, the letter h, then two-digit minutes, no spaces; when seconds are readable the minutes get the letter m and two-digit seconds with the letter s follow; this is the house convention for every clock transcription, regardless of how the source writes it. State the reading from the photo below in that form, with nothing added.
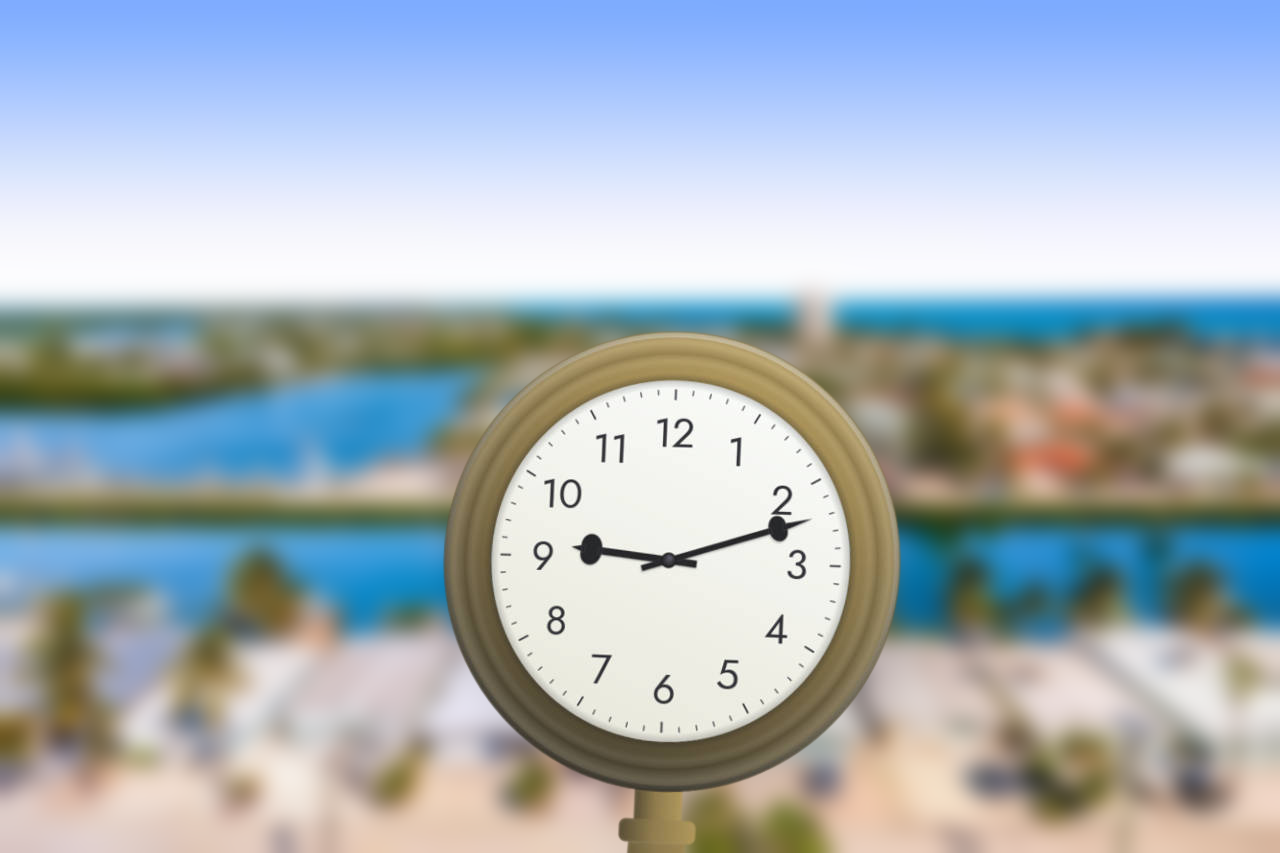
9h12
